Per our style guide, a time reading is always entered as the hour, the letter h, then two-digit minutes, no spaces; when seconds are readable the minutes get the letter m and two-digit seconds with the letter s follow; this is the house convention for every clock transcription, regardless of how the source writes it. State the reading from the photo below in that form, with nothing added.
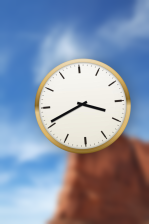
3h41
